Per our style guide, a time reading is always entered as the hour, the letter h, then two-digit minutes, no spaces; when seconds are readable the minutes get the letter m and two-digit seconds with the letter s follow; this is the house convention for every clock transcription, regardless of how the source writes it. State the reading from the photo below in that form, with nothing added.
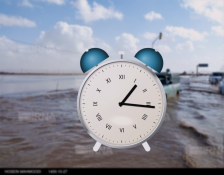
1h16
